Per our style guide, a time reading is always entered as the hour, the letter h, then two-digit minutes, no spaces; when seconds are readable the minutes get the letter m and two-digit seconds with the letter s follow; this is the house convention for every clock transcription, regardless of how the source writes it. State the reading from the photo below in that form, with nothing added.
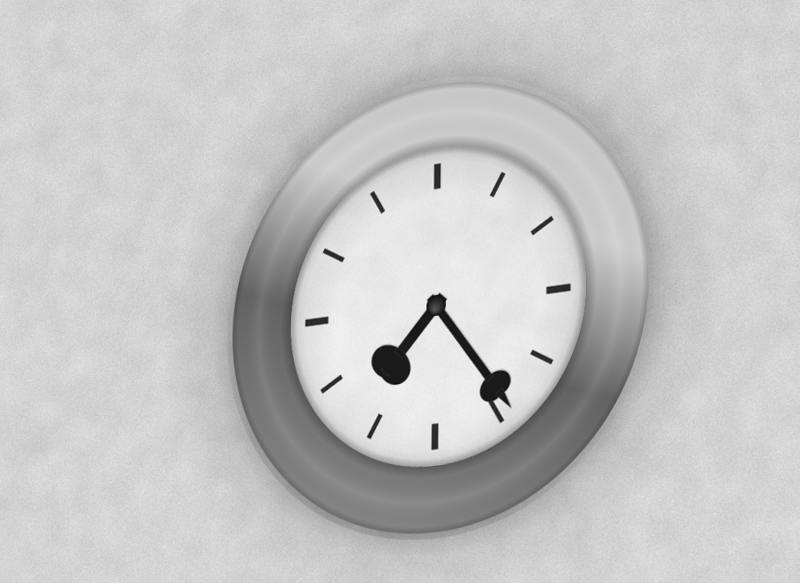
7h24
